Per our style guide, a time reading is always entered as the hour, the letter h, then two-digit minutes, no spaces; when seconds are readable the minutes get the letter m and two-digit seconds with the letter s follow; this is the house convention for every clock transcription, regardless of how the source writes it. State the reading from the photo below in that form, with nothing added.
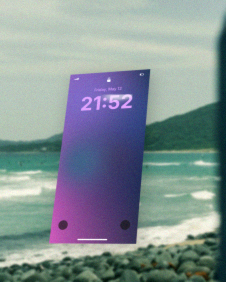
21h52
